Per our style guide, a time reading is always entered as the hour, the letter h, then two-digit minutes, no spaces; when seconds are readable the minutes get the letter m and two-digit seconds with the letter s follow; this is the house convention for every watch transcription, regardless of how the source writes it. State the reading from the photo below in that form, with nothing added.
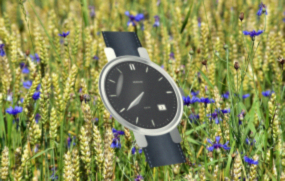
7h39
